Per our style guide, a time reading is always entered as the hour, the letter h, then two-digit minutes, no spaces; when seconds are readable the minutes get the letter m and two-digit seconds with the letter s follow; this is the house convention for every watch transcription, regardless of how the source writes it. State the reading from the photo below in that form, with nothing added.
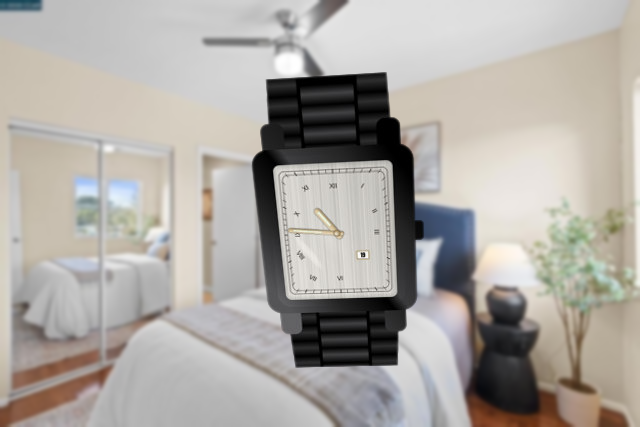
10h46
